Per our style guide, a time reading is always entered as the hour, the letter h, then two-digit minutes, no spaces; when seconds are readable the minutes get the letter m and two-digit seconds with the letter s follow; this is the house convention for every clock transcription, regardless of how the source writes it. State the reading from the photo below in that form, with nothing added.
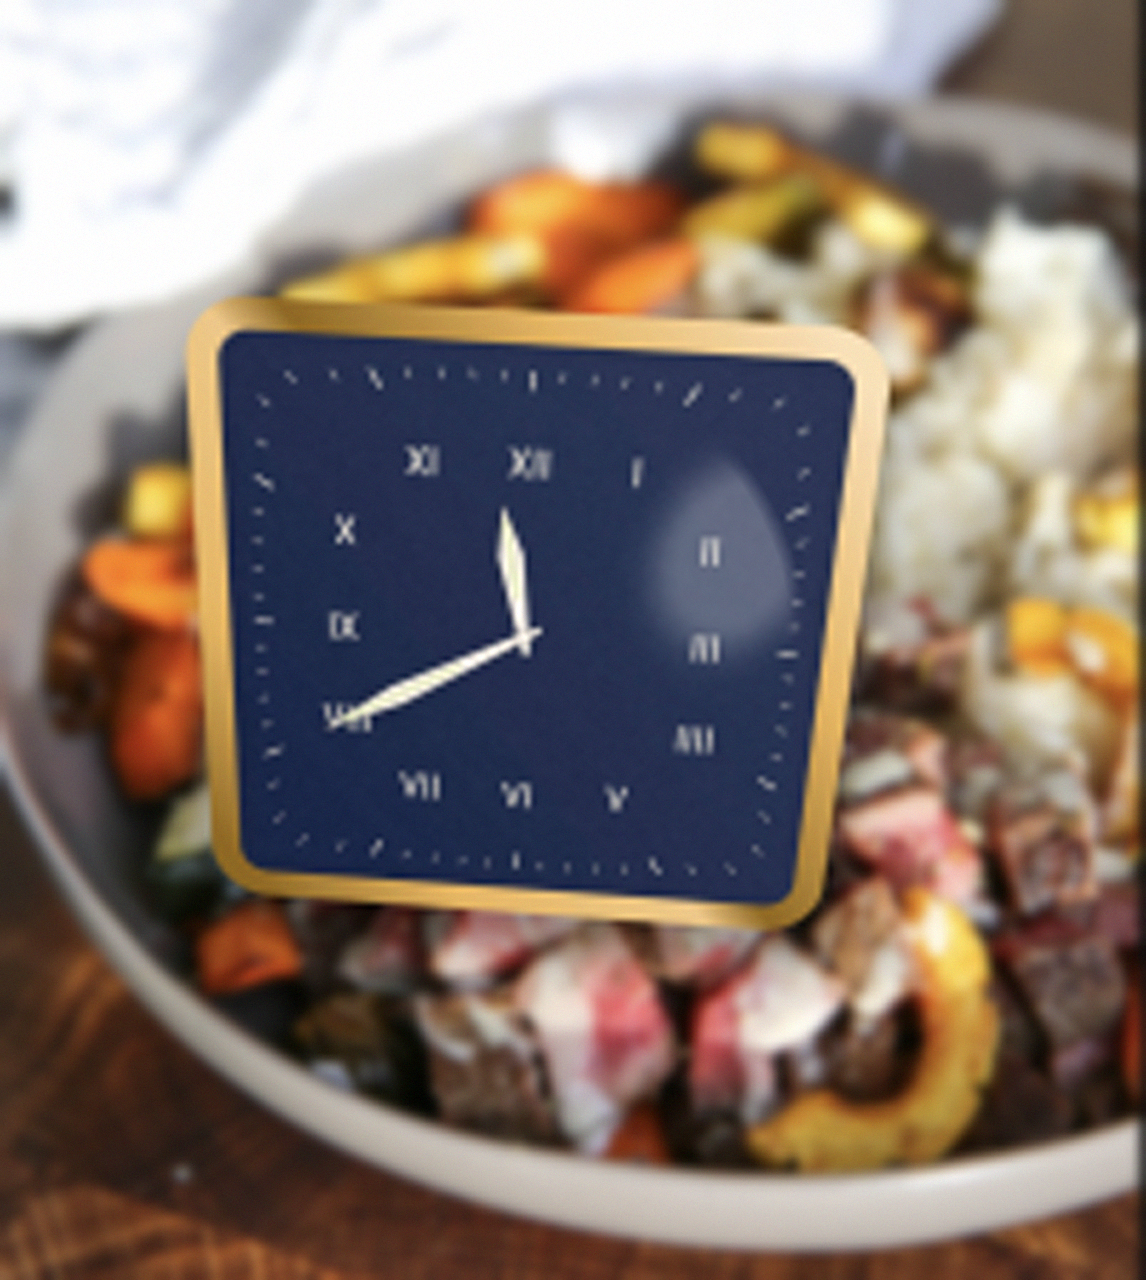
11h40
